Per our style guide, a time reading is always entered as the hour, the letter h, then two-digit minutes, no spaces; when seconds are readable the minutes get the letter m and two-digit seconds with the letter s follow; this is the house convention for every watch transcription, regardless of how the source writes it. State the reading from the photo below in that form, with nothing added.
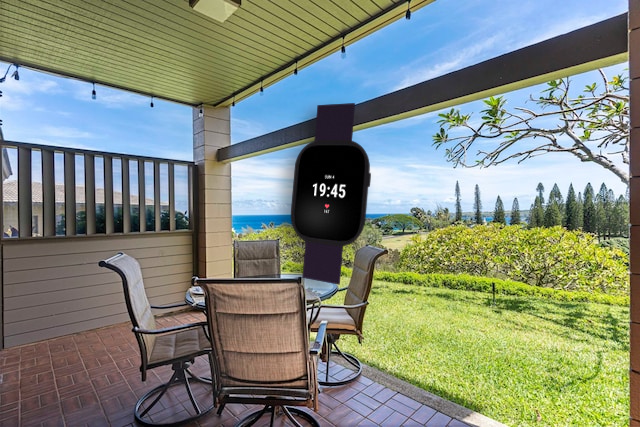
19h45
